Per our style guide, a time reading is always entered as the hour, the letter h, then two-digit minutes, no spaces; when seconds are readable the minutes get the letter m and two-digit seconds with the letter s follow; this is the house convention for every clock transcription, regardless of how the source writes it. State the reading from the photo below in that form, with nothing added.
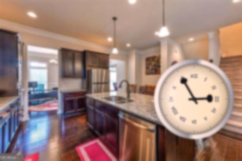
2h55
